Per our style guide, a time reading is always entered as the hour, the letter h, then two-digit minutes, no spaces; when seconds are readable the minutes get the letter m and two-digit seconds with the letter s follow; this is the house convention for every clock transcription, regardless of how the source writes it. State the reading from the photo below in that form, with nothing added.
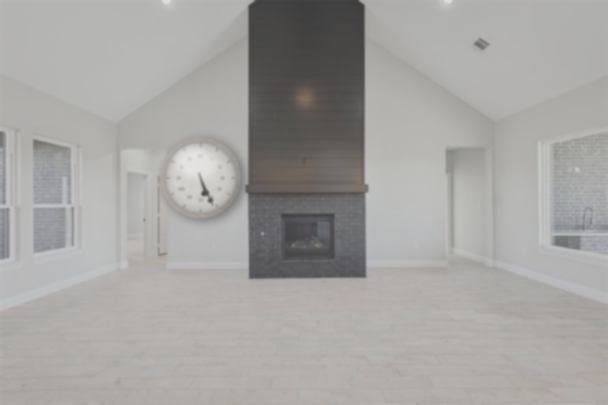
5h26
